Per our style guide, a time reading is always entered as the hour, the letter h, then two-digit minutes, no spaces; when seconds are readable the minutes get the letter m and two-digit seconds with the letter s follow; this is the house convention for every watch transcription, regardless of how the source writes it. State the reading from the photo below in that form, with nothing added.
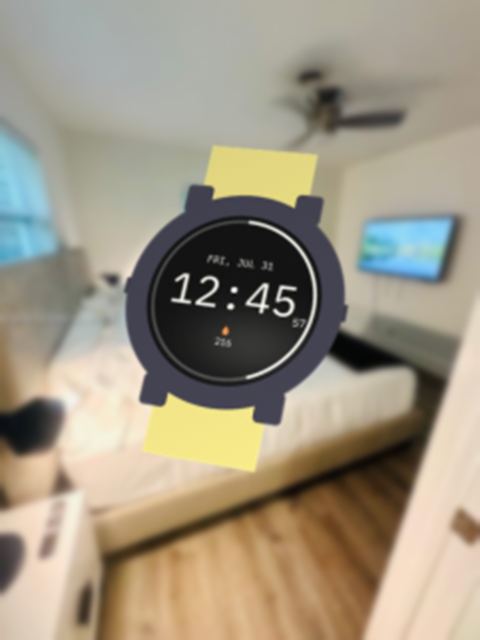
12h45
